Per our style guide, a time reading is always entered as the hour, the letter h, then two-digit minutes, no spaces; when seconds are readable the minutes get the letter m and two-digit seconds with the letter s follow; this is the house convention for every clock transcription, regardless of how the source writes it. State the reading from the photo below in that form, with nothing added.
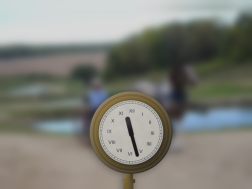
11h27
